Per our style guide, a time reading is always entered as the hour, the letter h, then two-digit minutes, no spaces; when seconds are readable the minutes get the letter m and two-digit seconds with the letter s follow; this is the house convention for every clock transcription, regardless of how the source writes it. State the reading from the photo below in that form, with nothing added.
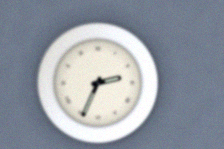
2h34
